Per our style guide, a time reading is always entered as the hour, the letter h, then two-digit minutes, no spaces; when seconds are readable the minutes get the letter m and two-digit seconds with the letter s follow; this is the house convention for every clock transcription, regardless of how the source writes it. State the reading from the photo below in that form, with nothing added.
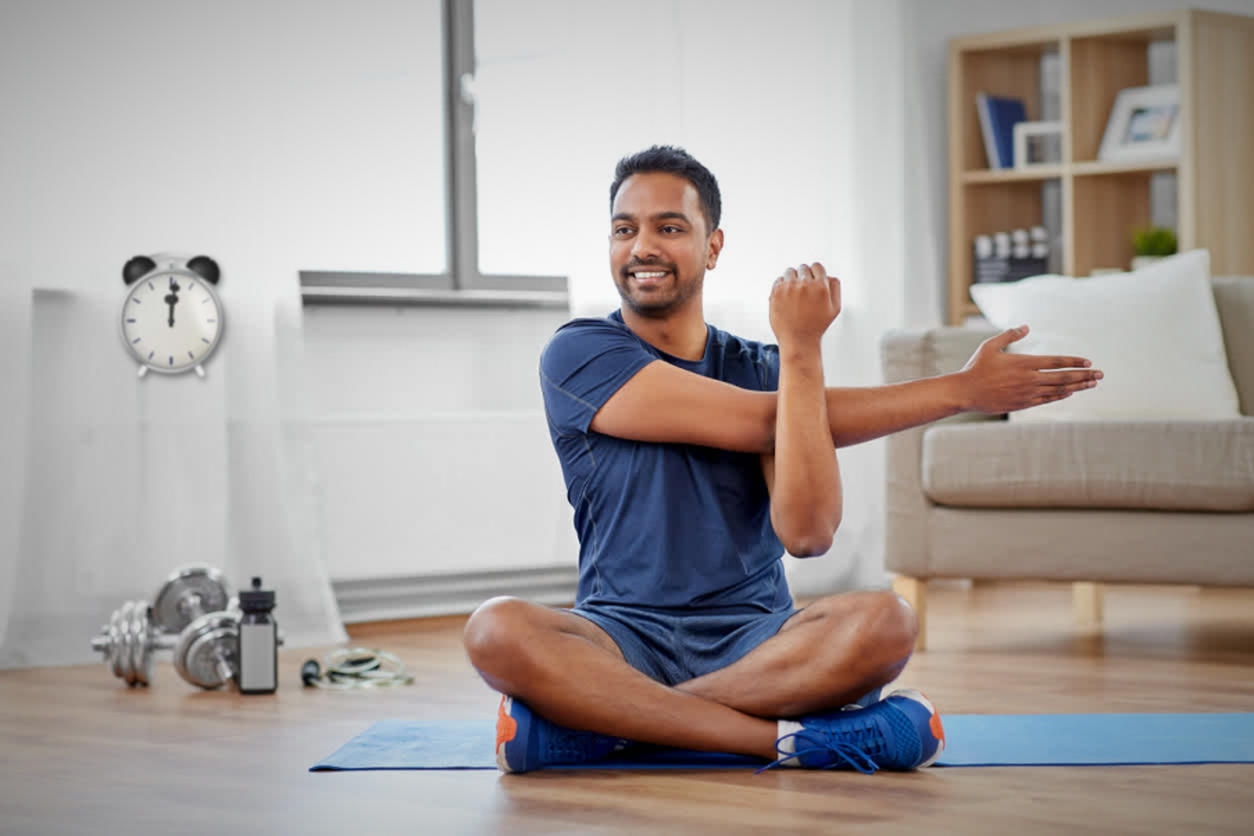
12h01
